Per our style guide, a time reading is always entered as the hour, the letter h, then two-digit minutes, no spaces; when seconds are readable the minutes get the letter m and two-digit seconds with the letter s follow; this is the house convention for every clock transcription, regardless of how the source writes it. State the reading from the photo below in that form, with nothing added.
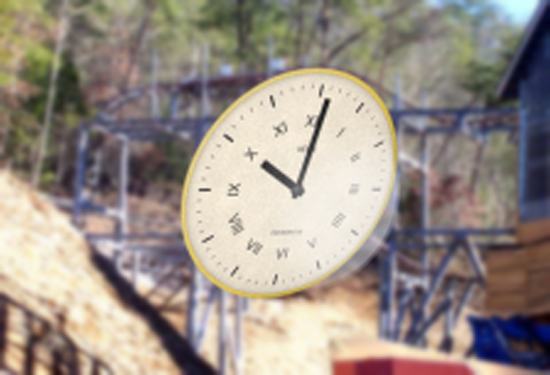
10h01
